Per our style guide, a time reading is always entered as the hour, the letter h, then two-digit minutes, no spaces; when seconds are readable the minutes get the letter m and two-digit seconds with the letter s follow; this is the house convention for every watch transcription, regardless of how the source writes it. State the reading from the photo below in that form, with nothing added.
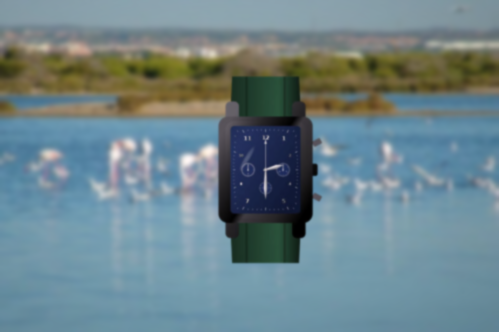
2h30
